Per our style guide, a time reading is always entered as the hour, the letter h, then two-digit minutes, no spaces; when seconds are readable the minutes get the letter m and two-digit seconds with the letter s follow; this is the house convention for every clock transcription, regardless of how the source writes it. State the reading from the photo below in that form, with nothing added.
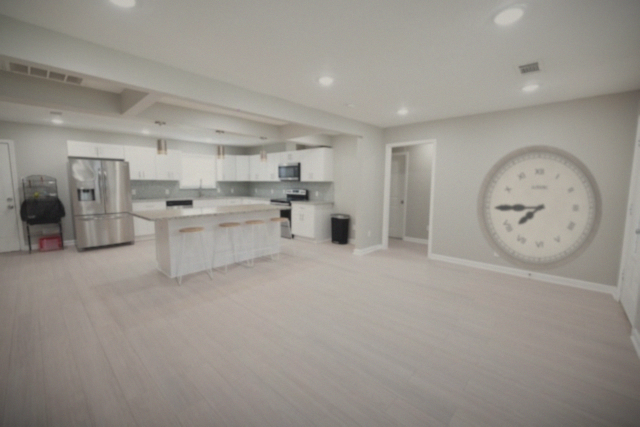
7h45
